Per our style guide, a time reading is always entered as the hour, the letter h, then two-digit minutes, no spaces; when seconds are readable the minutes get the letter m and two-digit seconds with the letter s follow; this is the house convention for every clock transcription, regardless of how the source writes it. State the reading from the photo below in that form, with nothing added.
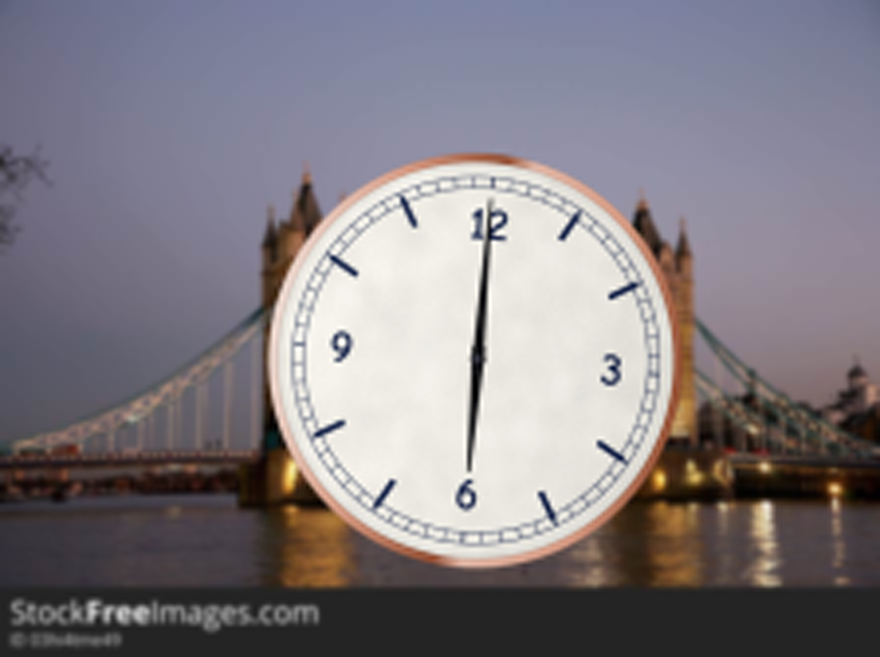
6h00
